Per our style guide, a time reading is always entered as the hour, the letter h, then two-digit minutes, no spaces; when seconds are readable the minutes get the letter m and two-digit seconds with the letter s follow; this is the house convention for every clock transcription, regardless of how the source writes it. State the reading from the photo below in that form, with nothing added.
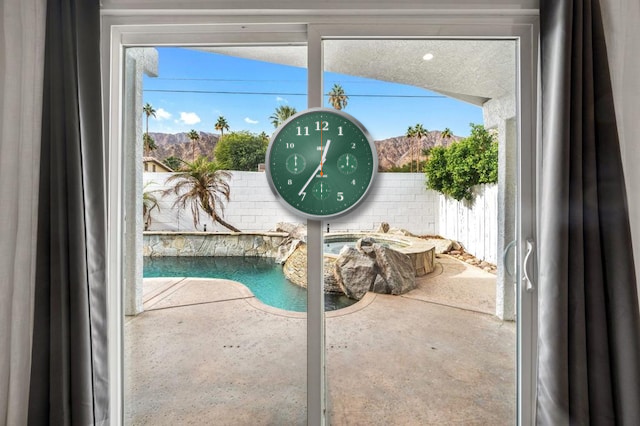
12h36
